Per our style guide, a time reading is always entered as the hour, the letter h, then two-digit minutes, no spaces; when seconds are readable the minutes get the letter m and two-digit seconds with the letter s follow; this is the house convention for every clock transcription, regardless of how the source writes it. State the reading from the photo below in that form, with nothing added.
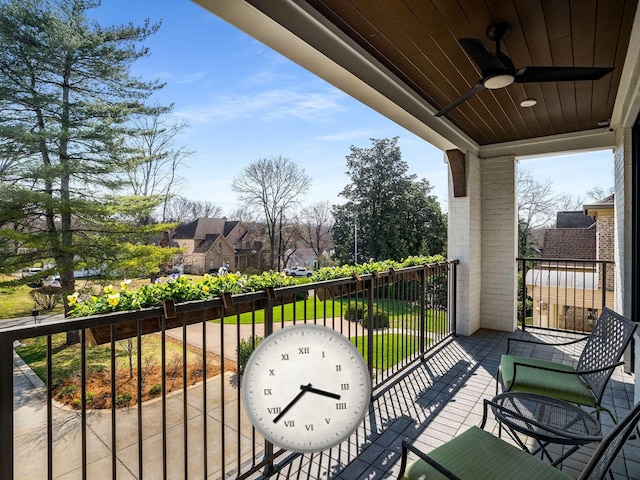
3h38
